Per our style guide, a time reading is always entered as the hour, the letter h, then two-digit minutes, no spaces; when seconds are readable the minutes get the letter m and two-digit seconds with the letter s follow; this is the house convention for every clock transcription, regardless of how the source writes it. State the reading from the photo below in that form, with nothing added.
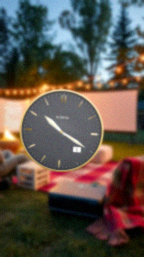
10h20
